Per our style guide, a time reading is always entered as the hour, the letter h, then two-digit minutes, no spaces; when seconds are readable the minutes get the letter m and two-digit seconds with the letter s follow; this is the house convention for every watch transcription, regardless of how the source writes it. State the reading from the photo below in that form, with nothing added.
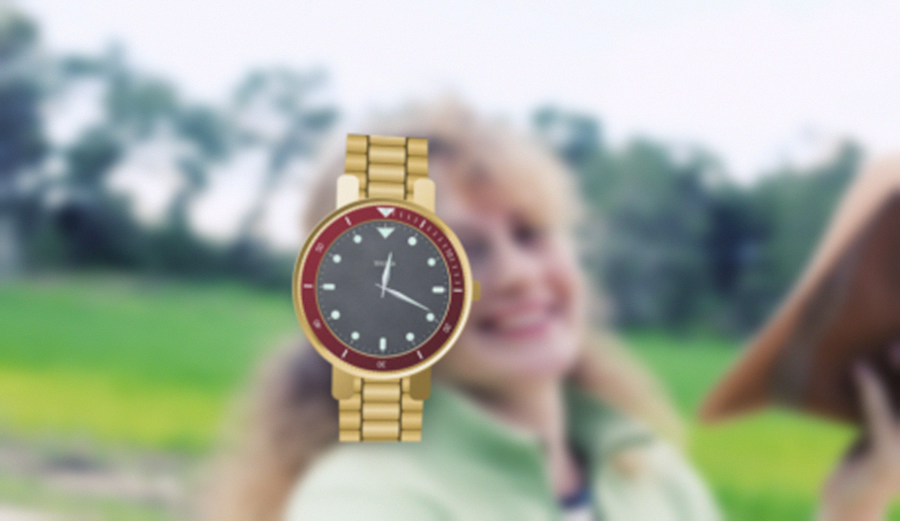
12h19
